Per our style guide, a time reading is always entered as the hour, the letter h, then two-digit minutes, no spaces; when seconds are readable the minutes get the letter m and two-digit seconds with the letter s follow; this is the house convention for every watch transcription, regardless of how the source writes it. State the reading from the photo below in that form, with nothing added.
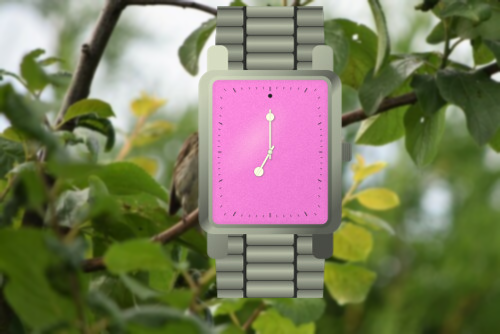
7h00
